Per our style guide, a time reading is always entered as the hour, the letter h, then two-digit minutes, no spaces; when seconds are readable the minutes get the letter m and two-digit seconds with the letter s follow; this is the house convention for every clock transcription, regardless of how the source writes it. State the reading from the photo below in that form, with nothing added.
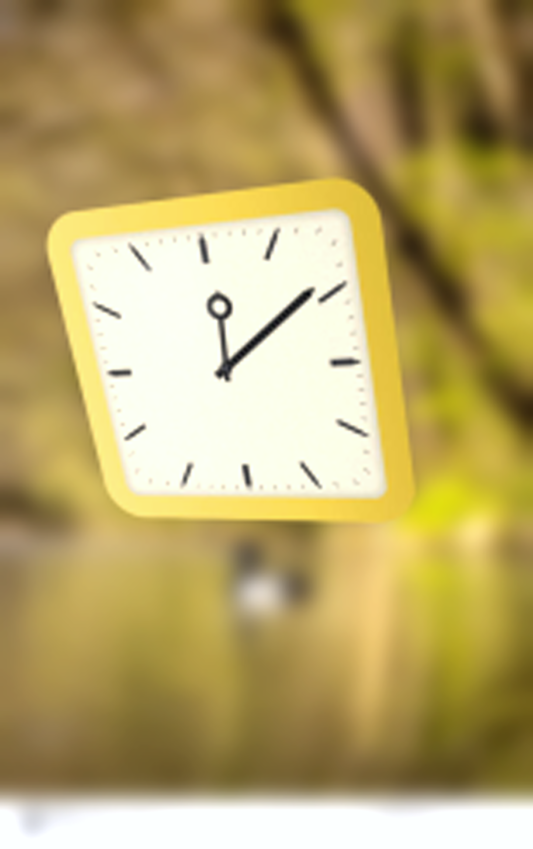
12h09
